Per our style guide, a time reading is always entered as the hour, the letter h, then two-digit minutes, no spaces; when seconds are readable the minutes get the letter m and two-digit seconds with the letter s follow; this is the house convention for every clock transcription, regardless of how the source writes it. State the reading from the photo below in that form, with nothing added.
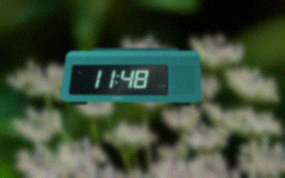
11h48
